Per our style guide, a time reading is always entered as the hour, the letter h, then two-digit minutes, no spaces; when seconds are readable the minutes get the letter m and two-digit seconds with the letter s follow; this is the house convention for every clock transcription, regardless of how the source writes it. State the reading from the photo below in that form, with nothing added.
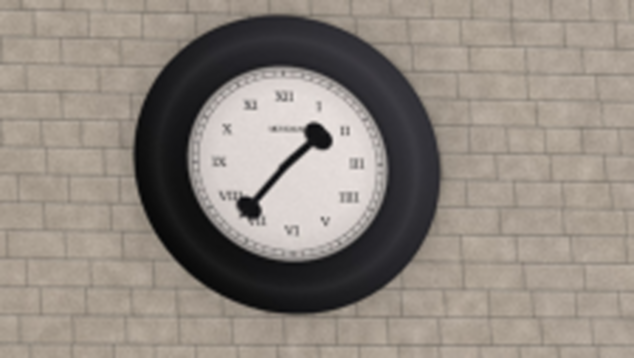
1h37
